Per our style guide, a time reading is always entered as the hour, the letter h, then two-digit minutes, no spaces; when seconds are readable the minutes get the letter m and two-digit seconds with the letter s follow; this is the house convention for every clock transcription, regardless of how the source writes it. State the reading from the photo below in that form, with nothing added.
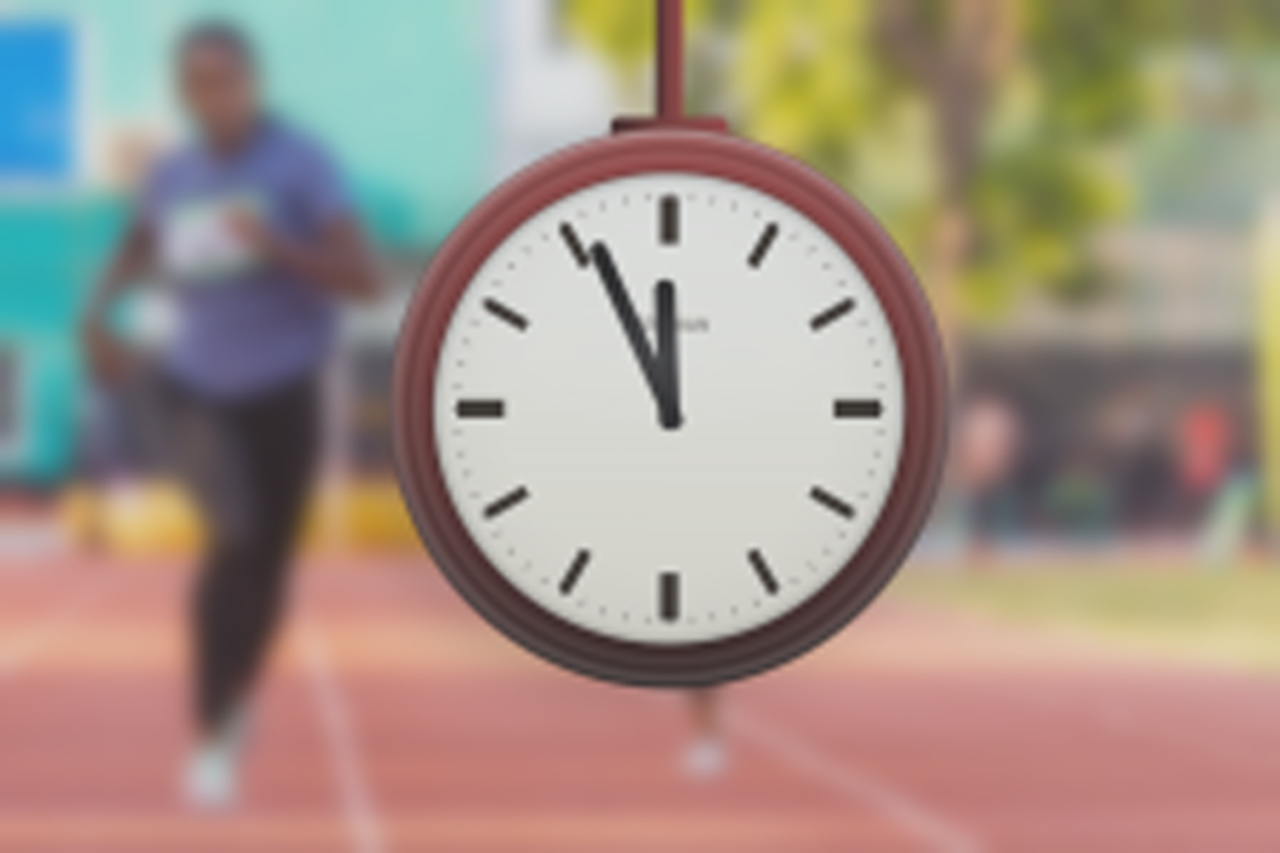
11h56
